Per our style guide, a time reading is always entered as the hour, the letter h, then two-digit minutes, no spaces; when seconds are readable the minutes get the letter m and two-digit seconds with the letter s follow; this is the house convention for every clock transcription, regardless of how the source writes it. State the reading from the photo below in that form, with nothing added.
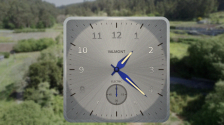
1h22
